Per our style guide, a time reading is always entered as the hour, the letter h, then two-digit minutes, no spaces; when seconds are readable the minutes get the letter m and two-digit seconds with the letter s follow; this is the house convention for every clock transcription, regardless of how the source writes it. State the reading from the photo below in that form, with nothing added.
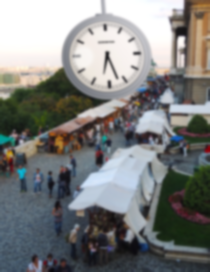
6h27
